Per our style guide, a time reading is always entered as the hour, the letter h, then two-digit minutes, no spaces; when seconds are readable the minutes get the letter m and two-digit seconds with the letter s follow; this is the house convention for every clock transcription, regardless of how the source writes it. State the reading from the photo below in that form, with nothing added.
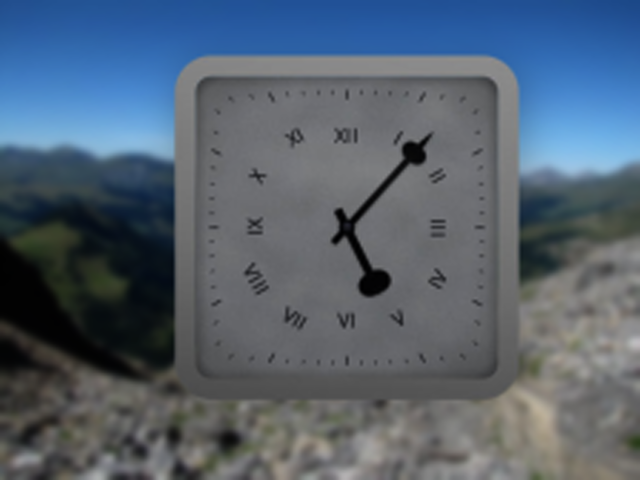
5h07
